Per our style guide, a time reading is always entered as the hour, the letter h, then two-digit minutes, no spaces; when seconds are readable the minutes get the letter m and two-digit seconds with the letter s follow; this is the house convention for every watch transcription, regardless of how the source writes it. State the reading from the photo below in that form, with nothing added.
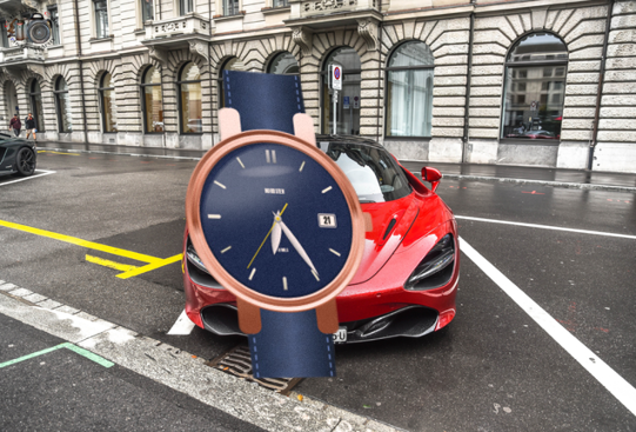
6h24m36s
